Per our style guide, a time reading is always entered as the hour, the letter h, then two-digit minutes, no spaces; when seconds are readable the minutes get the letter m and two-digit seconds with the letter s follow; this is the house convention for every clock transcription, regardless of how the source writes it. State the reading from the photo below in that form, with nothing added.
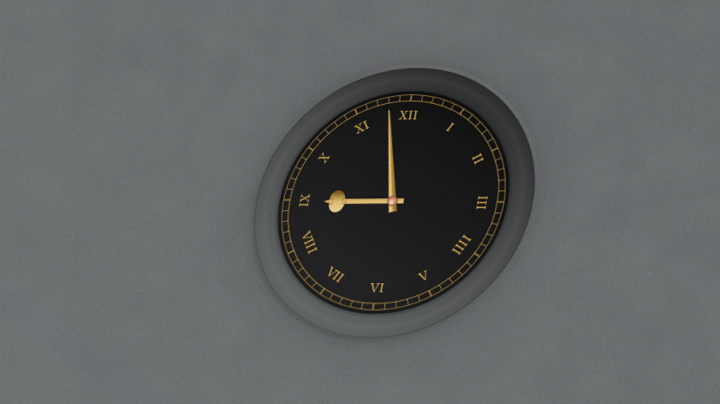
8h58
